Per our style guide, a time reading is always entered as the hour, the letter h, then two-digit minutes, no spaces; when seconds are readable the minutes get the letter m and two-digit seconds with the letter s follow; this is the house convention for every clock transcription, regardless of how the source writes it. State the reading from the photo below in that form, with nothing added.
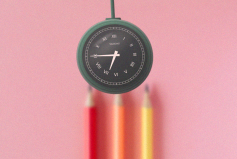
6h45
